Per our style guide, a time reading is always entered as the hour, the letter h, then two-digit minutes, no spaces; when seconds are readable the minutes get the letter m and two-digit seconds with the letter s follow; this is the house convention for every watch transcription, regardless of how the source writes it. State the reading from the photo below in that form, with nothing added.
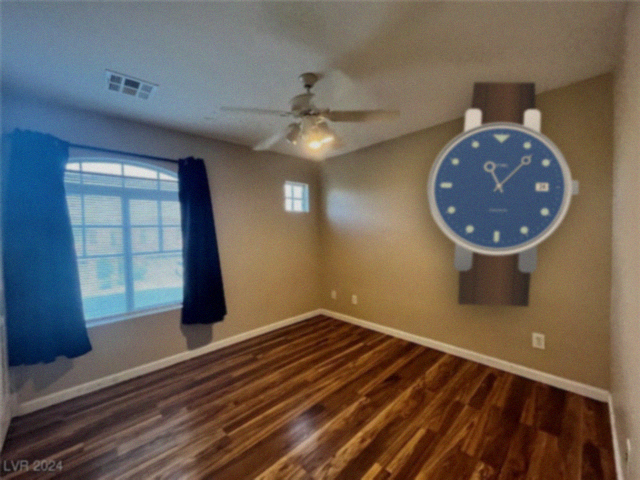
11h07
